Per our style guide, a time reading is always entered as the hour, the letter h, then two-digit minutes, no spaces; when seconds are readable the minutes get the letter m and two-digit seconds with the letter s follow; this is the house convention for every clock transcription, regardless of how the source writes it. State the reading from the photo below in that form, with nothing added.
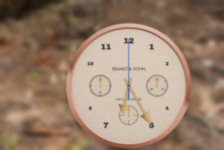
6h25
